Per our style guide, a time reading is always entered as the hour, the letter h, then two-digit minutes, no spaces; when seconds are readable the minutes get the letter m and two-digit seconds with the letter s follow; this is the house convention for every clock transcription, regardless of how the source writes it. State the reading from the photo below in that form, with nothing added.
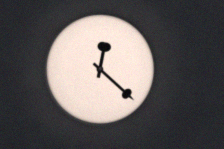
12h22
